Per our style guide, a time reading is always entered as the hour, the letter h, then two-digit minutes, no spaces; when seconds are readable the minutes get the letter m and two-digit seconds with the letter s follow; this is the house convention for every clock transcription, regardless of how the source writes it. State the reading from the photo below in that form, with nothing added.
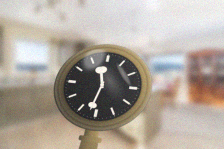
11h32
